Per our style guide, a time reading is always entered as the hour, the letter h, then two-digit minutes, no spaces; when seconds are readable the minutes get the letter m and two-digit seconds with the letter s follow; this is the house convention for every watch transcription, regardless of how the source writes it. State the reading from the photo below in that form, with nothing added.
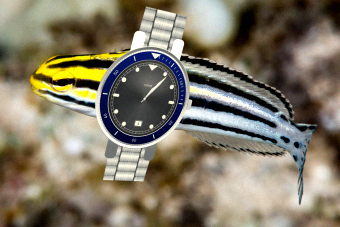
1h06
